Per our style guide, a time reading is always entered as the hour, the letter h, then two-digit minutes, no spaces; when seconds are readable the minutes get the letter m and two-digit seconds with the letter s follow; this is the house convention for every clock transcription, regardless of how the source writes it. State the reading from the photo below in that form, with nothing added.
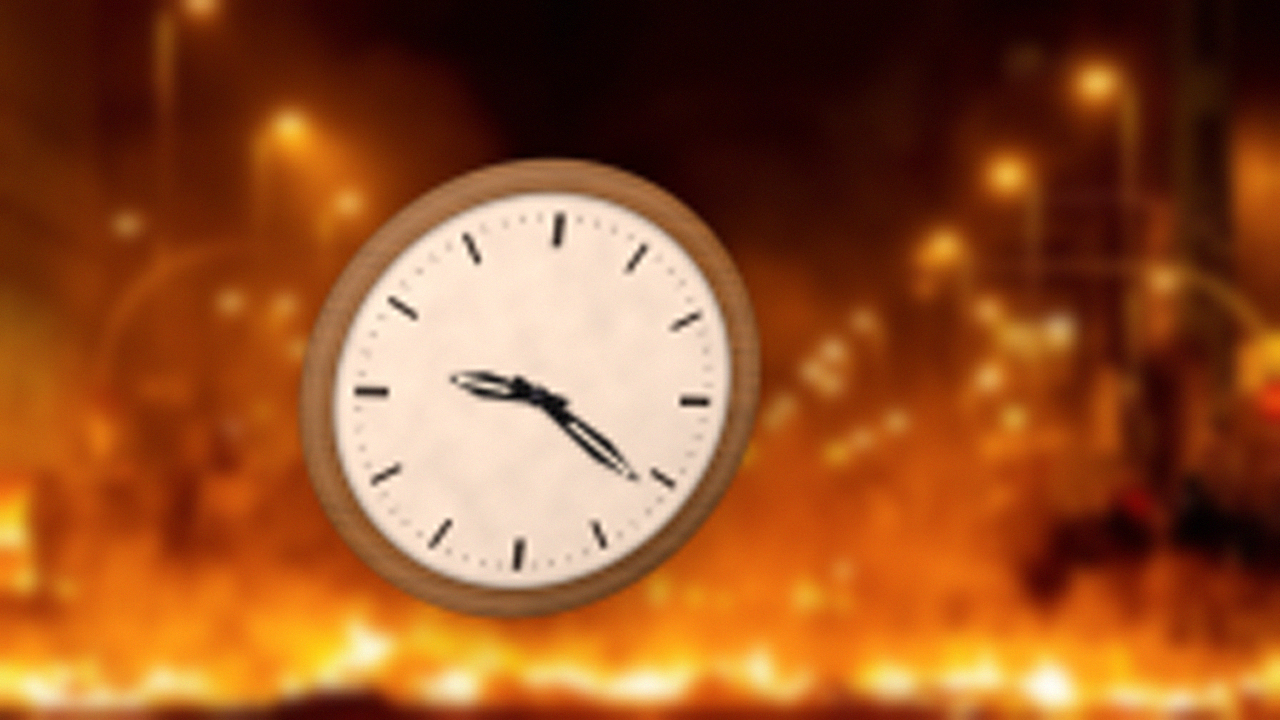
9h21
